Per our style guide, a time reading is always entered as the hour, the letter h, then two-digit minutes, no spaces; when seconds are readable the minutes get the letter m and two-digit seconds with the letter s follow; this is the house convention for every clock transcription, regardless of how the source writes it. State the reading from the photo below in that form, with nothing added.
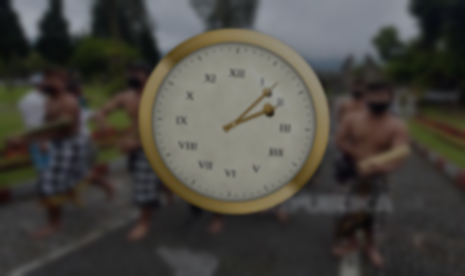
2h07
